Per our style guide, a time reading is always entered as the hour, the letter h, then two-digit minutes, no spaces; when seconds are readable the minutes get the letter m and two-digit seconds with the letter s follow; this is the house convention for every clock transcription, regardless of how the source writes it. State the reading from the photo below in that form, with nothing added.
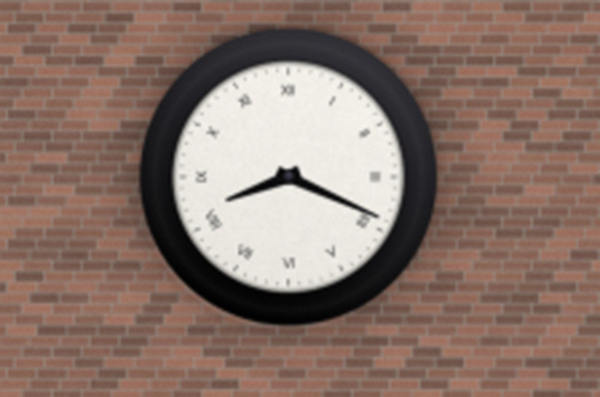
8h19
